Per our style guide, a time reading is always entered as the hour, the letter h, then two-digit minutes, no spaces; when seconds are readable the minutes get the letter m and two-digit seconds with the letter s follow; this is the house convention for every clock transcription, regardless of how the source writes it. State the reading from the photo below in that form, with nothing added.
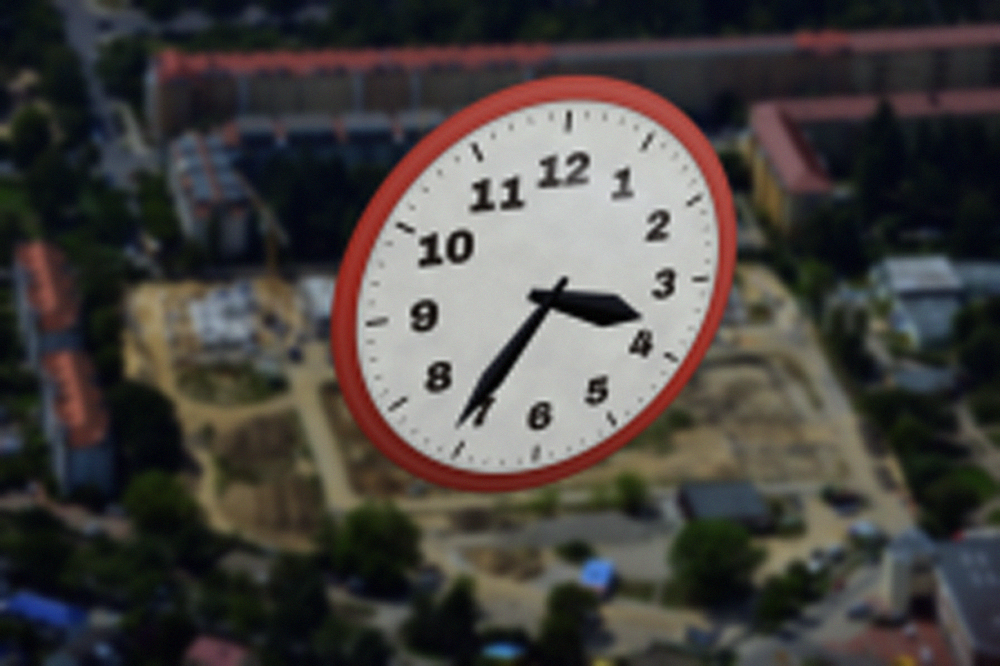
3h36
